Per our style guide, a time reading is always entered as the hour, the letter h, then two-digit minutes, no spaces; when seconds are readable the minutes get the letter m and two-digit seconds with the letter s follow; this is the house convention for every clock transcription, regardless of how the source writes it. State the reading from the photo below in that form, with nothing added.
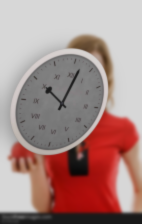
10h02
